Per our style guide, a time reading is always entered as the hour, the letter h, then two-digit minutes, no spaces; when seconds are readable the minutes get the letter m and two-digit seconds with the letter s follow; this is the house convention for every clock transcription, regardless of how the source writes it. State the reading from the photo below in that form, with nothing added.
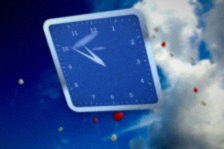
10h51
